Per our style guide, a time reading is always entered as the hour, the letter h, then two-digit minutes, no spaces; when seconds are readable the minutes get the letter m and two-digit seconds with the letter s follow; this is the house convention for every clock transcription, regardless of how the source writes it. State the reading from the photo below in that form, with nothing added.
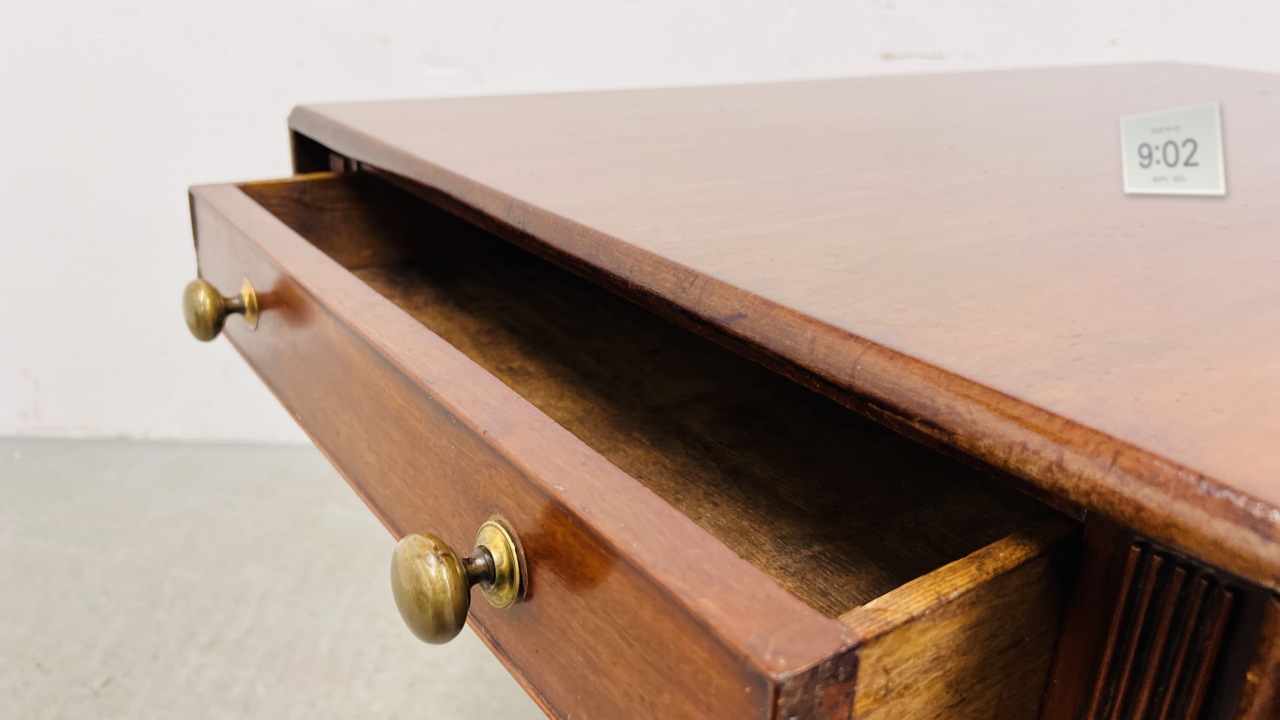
9h02
